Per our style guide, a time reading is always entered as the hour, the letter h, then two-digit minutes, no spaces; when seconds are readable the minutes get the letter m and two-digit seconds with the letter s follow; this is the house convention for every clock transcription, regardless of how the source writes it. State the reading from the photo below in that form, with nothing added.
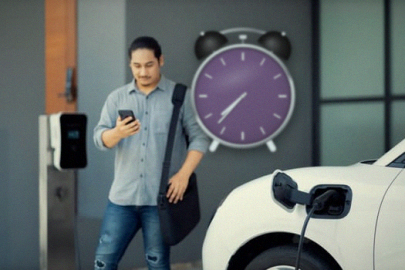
7h37
